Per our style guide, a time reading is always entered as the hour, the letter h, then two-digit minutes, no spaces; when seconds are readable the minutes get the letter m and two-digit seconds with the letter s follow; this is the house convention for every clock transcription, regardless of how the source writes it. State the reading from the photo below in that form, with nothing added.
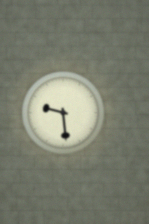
9h29
